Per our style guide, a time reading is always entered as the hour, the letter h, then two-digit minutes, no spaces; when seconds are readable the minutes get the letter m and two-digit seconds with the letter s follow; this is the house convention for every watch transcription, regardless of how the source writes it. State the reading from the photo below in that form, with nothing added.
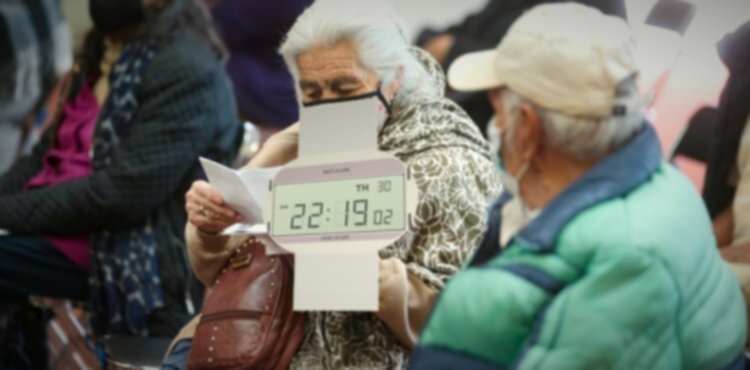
22h19
